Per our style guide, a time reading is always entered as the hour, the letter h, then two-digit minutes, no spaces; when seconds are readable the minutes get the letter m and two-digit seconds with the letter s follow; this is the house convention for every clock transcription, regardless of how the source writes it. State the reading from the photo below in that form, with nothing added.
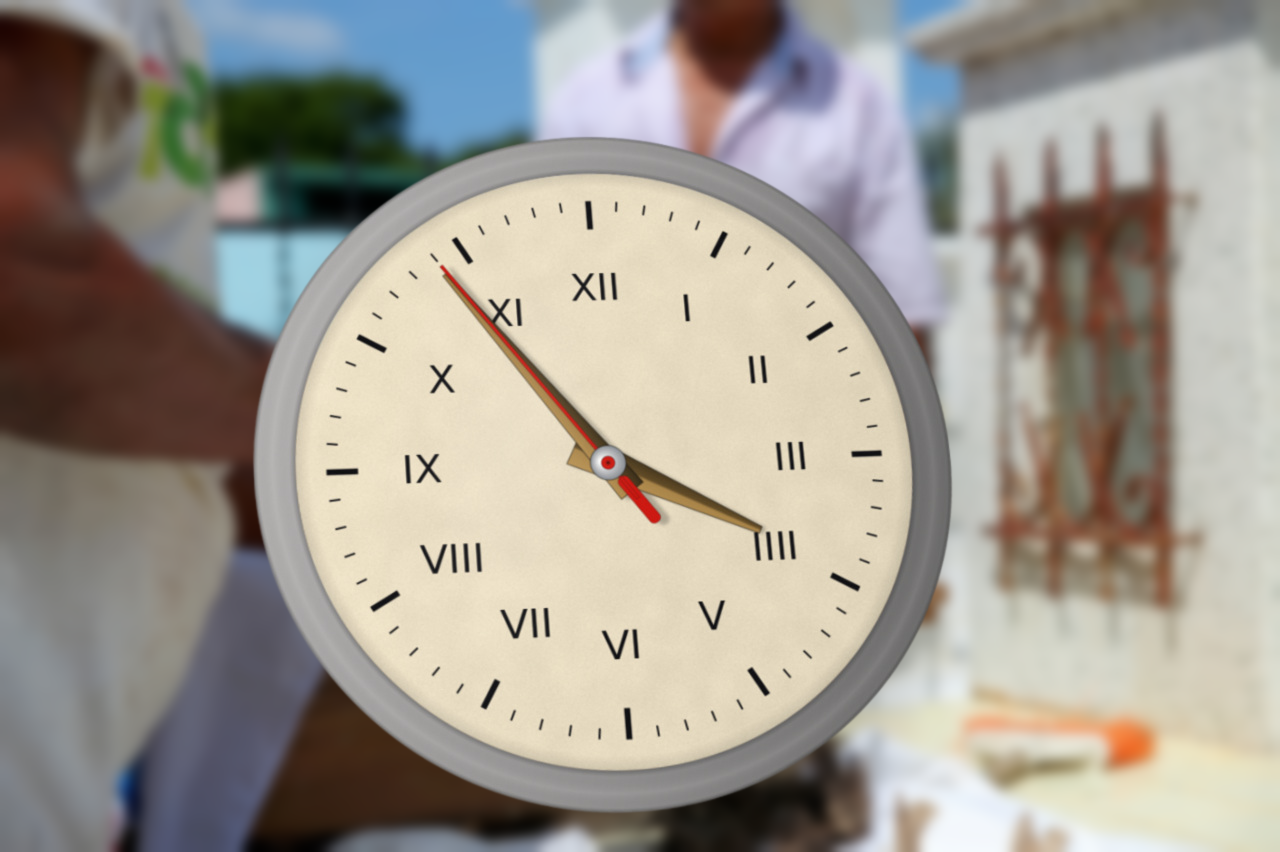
3h53m54s
